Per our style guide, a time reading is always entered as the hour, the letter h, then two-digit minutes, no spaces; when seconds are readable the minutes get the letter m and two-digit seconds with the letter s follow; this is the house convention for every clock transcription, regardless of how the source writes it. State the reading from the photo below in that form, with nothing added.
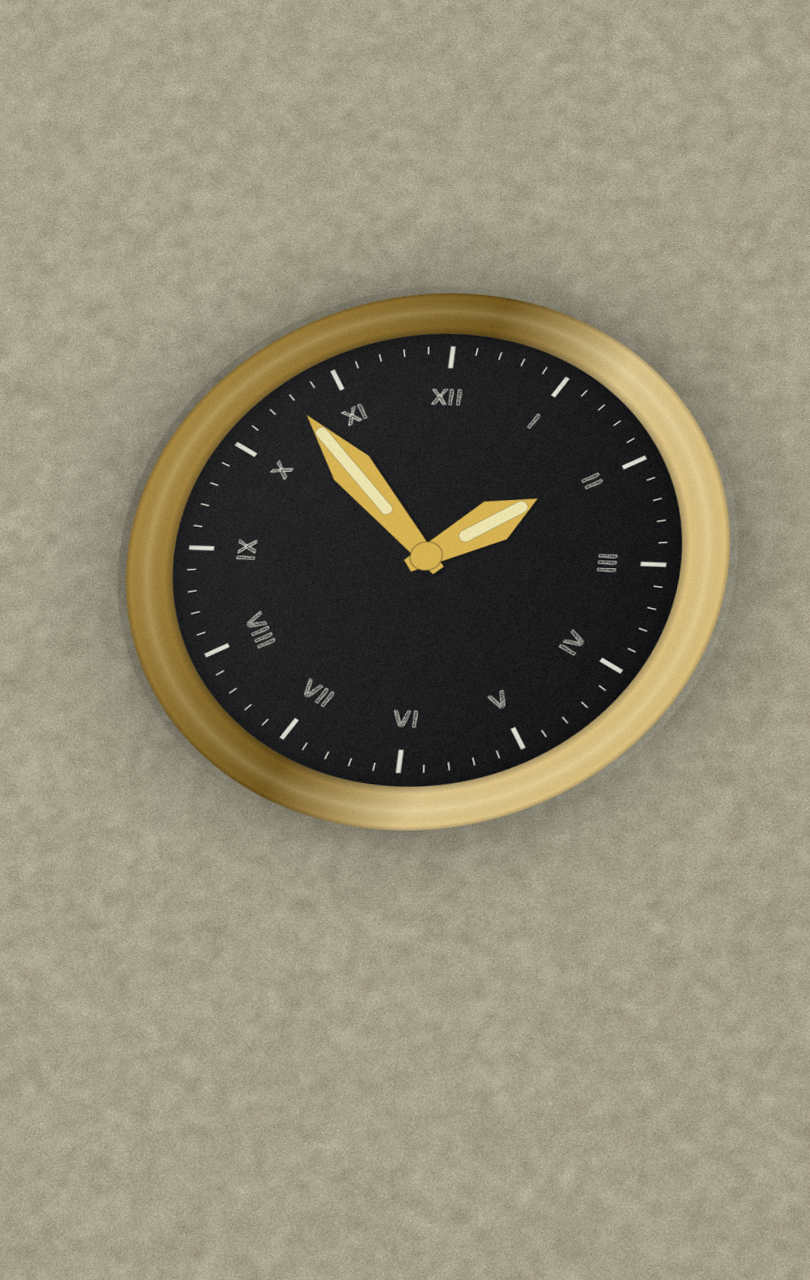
1h53
